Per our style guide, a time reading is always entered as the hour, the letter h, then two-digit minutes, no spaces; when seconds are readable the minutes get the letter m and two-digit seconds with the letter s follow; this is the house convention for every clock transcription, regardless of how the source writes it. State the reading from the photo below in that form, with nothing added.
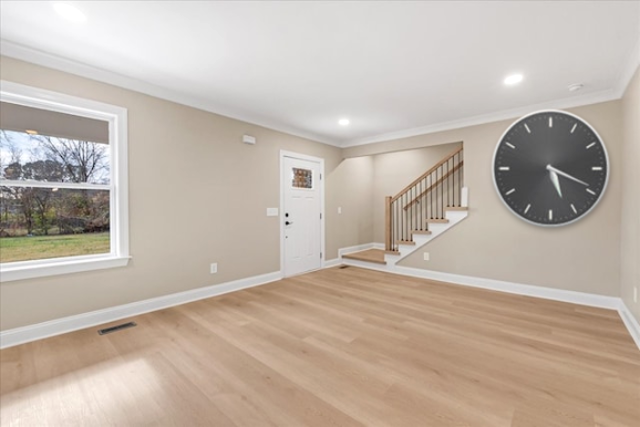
5h19
